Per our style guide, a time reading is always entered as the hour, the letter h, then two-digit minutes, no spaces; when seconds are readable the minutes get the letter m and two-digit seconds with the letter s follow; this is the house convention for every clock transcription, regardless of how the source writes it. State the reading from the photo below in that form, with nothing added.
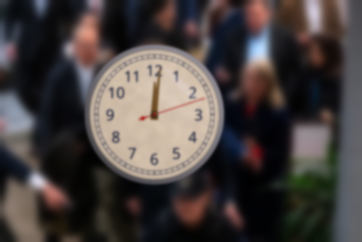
12h01m12s
